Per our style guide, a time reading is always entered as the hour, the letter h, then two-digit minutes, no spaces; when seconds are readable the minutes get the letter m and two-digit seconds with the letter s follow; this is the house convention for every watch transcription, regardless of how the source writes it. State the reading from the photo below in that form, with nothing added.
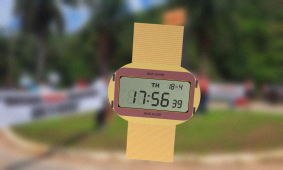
17h56m39s
